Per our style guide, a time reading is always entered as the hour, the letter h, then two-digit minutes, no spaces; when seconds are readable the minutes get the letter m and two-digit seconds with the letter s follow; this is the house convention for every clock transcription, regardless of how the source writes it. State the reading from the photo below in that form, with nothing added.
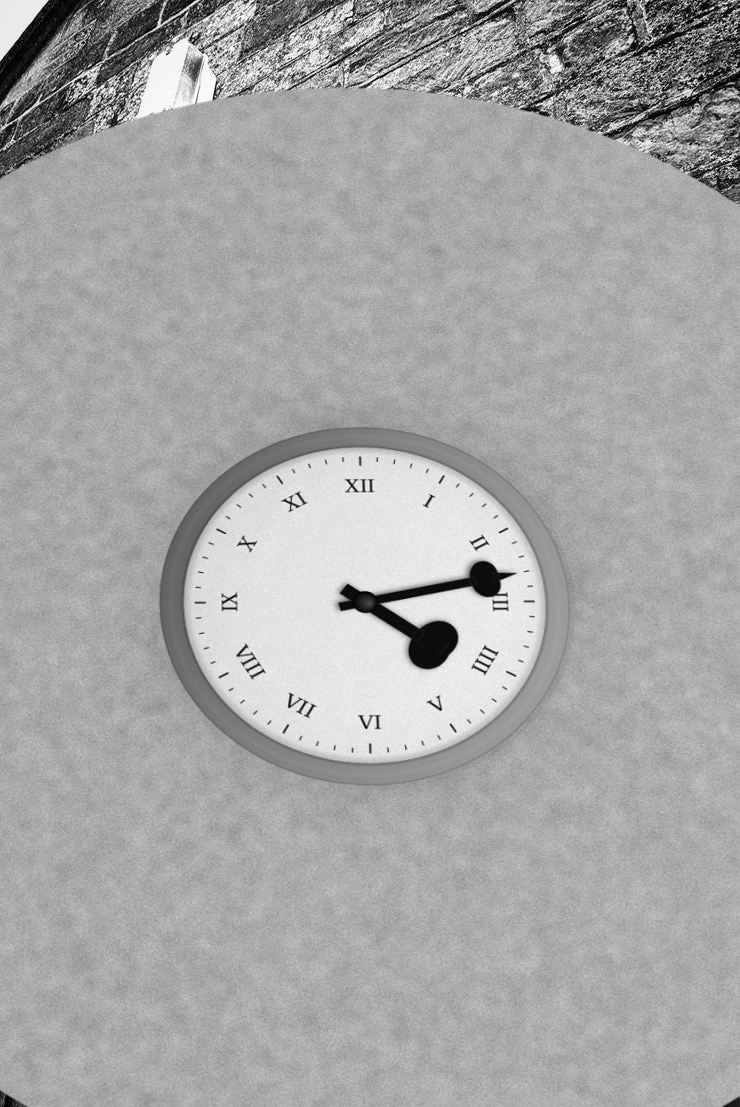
4h13
